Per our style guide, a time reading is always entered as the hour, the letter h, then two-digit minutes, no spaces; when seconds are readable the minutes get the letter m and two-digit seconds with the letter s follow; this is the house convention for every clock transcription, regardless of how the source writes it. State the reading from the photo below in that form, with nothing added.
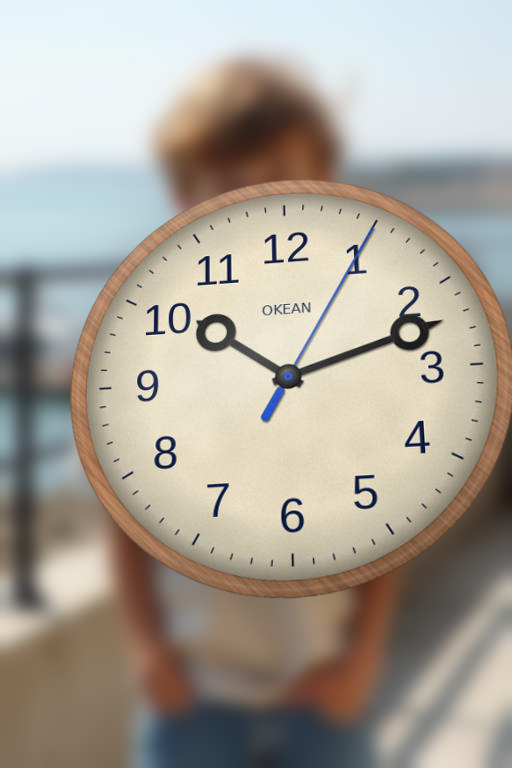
10h12m05s
